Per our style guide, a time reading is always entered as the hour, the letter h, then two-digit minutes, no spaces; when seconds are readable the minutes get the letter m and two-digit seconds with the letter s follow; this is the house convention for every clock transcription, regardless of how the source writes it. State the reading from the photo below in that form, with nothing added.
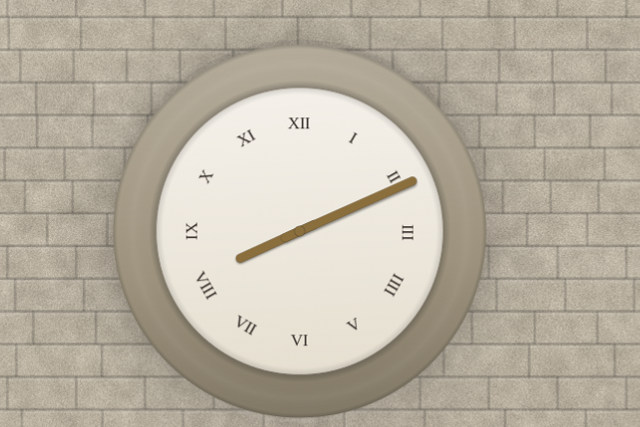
8h11
